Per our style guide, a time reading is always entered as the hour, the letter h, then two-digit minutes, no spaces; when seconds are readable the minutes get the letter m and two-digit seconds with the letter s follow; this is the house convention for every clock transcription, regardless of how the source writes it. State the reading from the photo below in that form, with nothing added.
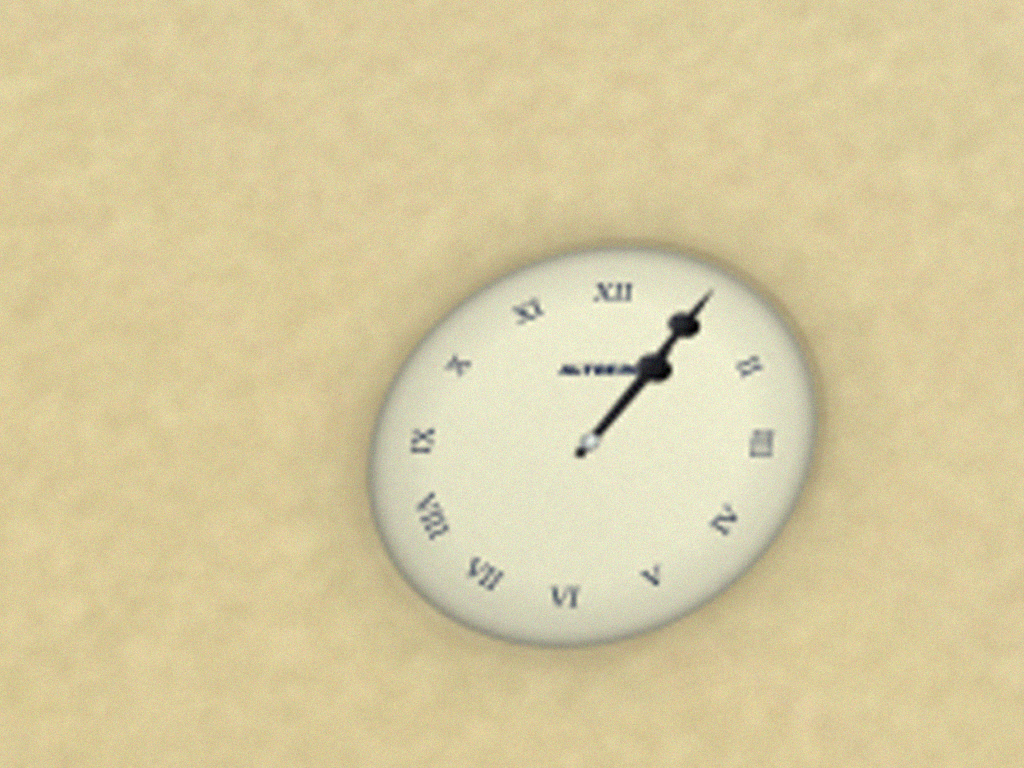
1h05
